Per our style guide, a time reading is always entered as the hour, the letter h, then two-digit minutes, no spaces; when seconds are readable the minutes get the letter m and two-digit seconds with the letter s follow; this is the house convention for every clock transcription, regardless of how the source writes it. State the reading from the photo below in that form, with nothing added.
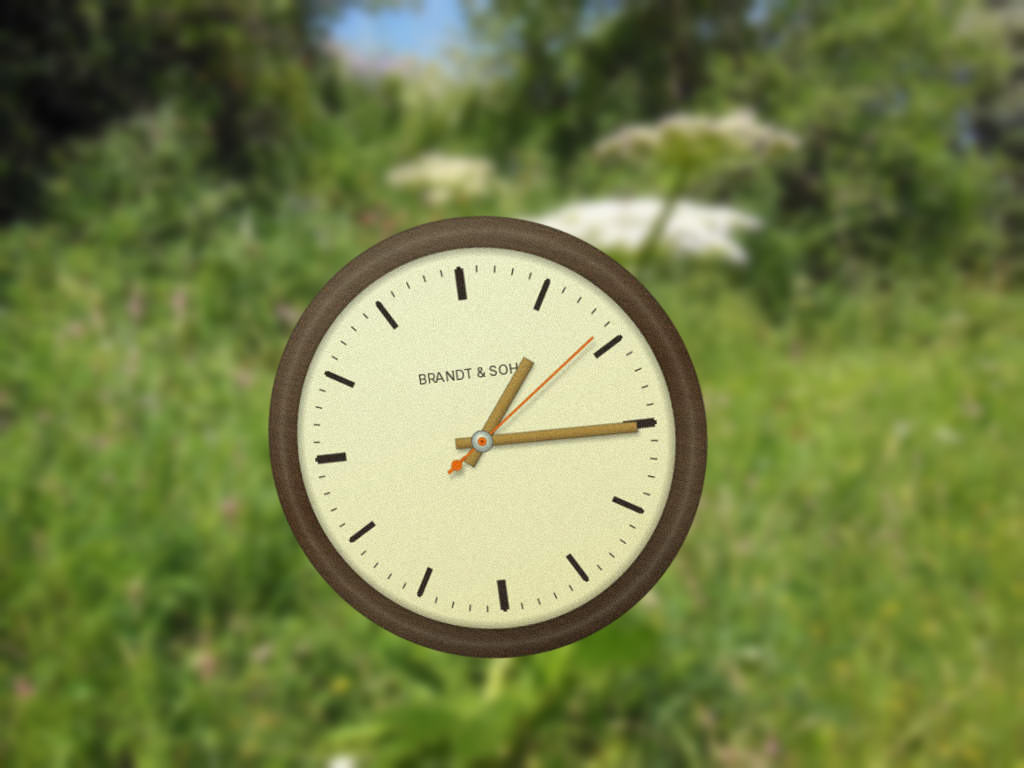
1h15m09s
